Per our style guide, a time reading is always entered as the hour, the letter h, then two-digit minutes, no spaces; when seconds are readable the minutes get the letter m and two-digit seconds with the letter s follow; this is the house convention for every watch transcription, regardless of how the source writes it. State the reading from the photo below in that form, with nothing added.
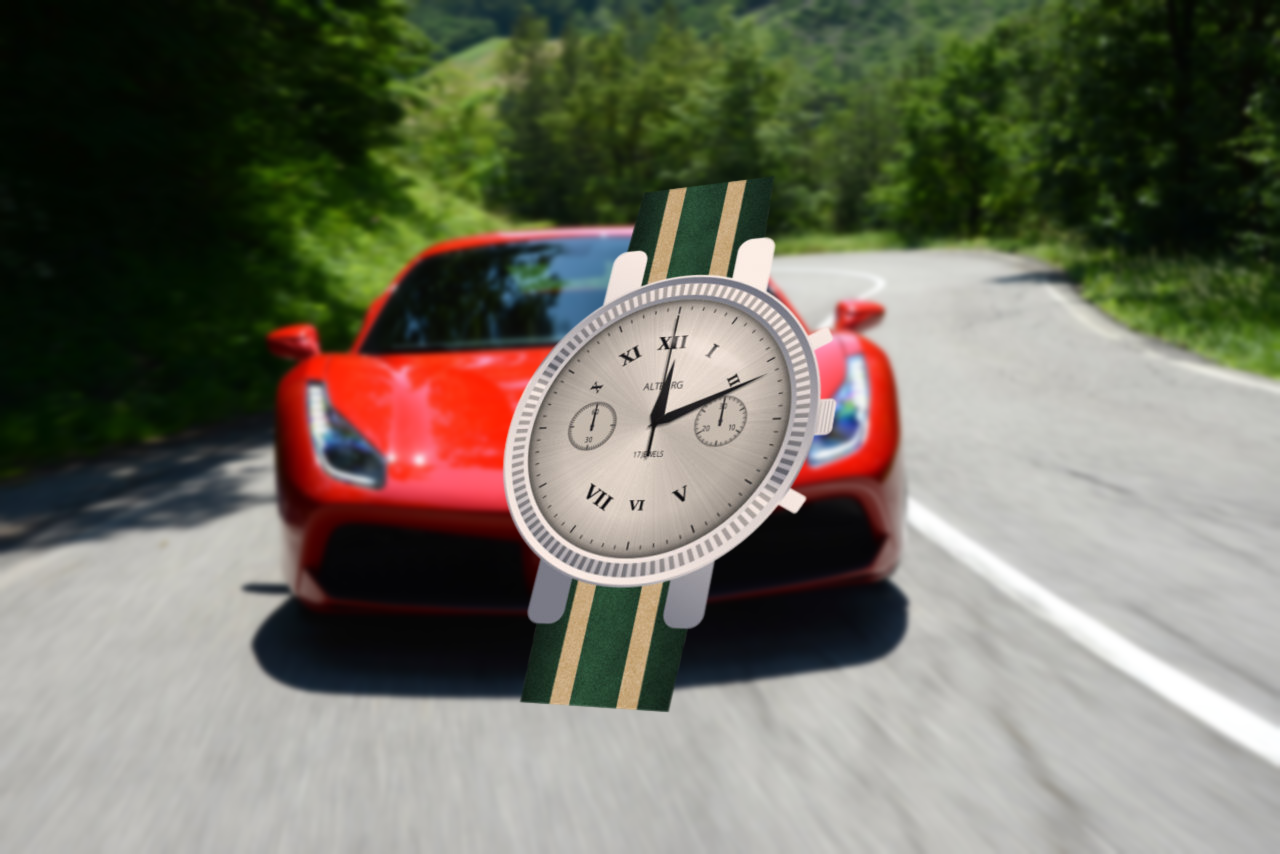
12h11
